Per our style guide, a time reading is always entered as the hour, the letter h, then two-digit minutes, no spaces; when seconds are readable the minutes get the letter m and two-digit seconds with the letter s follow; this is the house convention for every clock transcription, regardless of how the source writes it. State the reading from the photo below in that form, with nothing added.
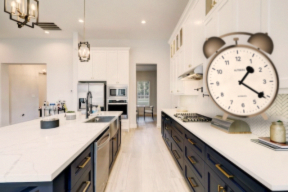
1h21
